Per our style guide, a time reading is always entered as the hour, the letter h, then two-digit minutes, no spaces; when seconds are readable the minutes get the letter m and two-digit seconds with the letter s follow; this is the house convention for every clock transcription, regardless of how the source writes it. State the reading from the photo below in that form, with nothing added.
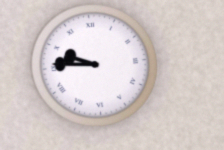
9h46
